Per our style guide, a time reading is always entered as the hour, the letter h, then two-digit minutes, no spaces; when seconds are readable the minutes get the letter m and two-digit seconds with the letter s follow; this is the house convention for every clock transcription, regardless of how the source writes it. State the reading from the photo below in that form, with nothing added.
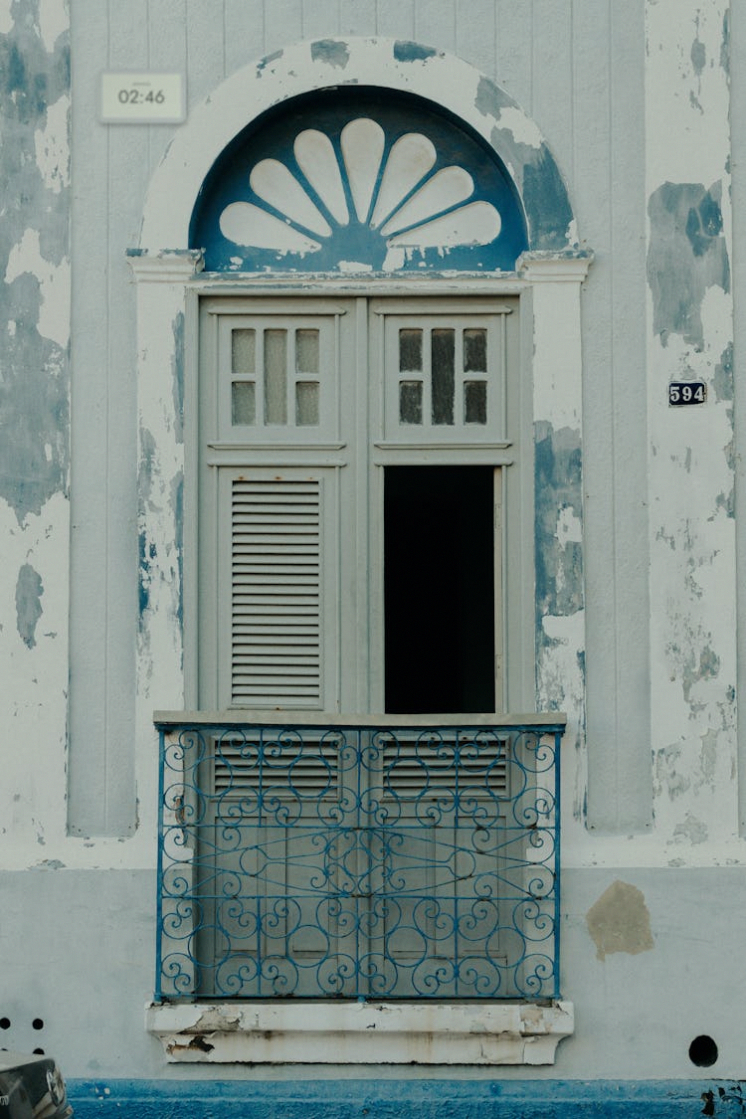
2h46
